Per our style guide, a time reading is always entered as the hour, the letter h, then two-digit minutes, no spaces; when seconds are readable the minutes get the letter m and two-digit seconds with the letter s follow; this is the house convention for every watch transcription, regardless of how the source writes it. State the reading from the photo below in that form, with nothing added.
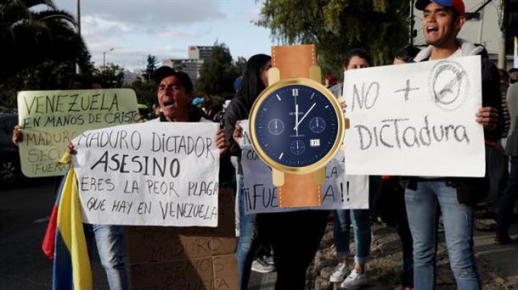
12h07
